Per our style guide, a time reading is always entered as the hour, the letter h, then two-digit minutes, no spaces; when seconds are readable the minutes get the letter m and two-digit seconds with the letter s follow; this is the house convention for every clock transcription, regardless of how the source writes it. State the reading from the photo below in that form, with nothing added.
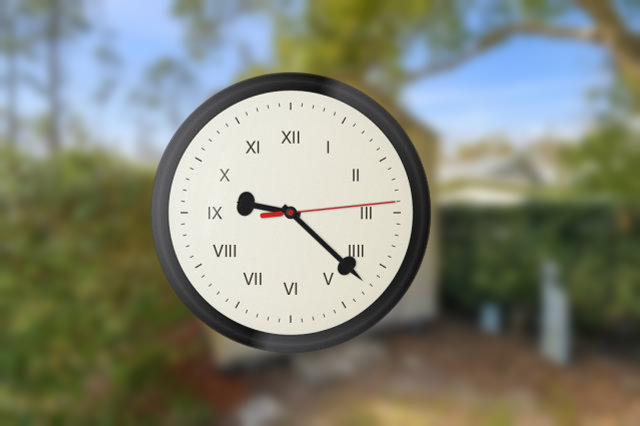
9h22m14s
